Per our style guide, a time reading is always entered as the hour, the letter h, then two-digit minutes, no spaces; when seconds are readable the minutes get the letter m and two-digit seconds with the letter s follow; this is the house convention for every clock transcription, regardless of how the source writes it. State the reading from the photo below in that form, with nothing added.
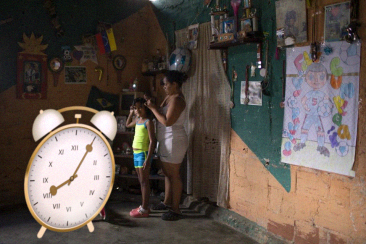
8h05
